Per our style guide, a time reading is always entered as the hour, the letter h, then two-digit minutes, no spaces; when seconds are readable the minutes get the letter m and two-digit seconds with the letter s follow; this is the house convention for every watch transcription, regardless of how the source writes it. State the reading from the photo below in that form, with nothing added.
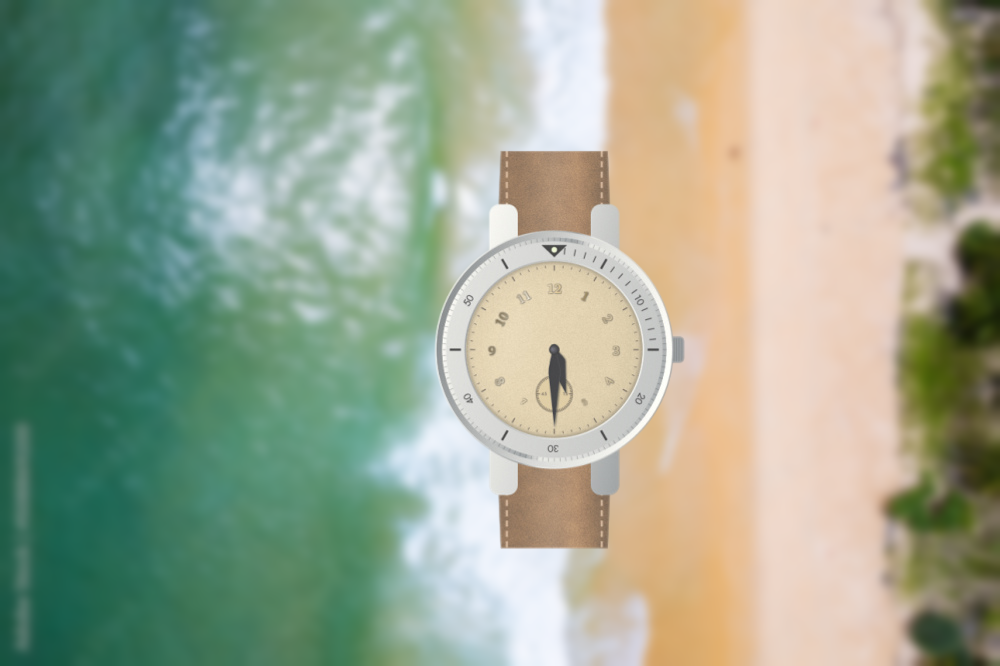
5h30
